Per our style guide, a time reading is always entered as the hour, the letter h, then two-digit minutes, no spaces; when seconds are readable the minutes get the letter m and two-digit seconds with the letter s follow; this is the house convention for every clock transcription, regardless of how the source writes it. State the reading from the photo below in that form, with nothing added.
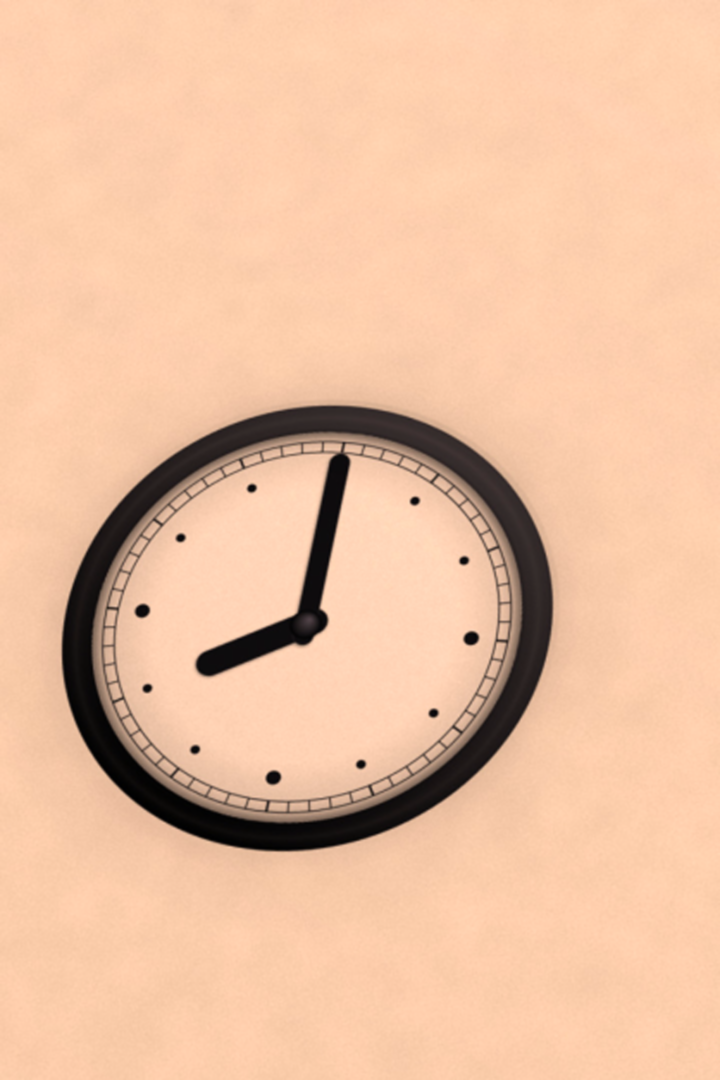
8h00
